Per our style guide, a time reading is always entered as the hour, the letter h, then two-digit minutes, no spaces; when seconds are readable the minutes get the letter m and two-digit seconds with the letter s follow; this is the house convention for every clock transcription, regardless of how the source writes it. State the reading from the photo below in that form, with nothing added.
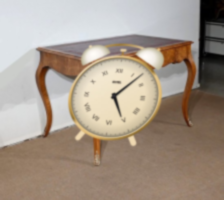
5h07
